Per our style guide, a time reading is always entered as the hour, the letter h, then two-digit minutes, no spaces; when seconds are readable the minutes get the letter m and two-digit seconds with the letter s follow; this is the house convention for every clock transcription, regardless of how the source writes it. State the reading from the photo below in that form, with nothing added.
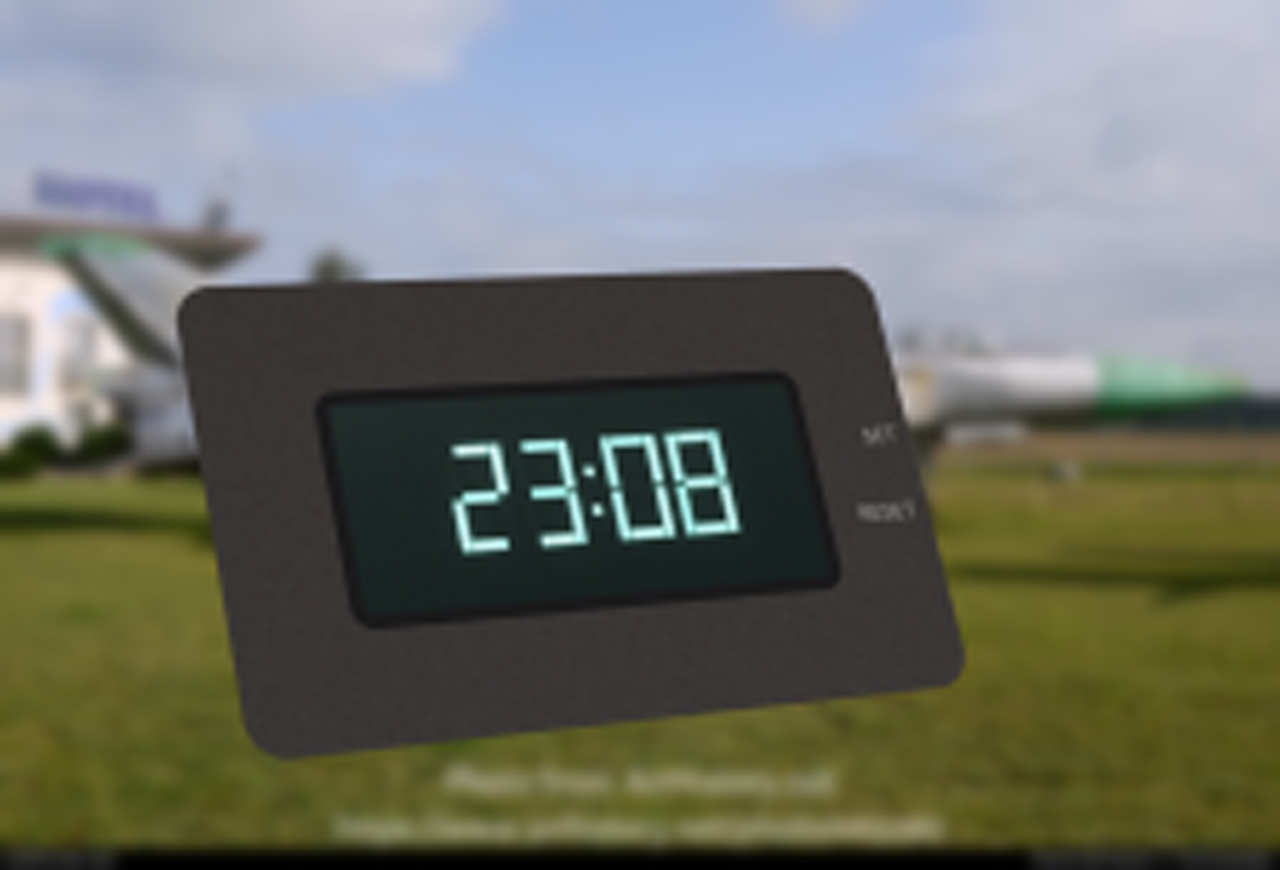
23h08
